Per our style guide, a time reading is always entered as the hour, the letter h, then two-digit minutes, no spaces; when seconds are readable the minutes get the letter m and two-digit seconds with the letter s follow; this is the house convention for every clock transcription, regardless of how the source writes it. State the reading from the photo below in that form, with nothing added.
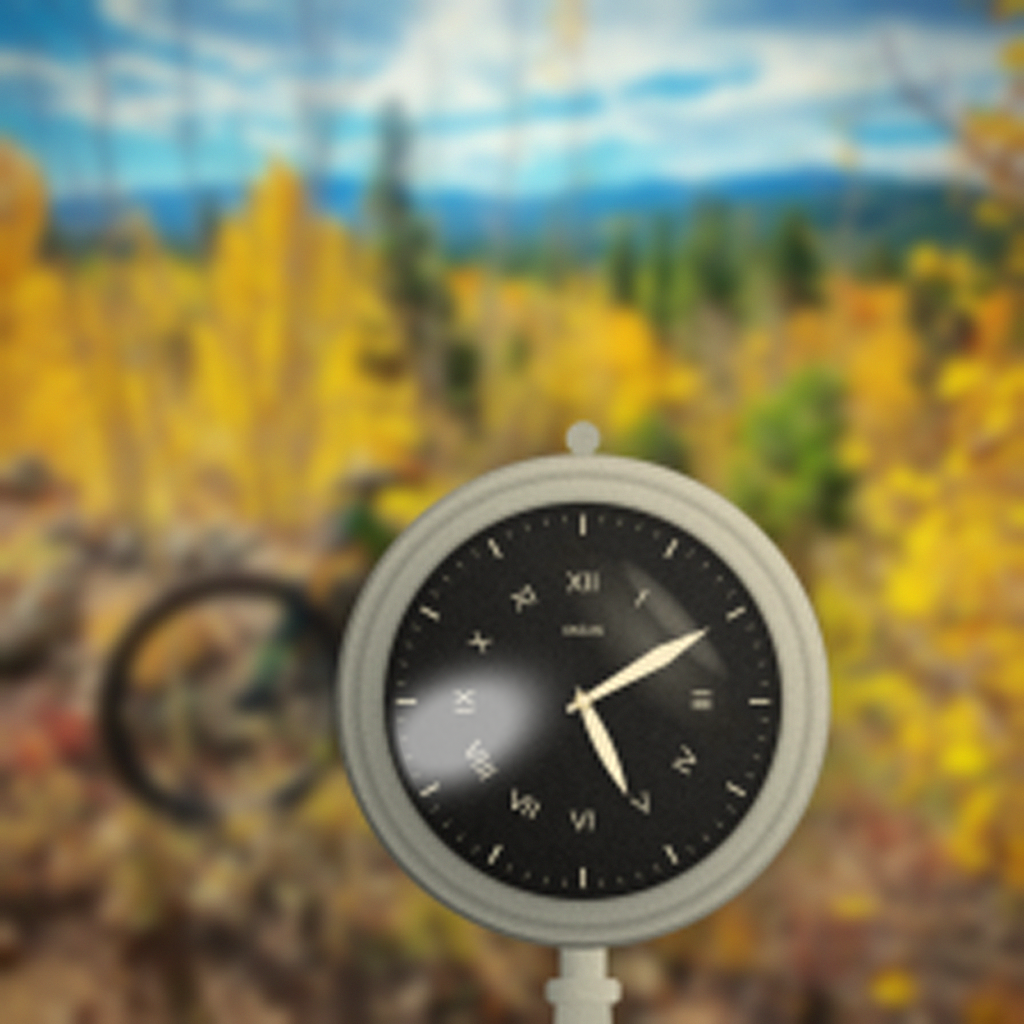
5h10
